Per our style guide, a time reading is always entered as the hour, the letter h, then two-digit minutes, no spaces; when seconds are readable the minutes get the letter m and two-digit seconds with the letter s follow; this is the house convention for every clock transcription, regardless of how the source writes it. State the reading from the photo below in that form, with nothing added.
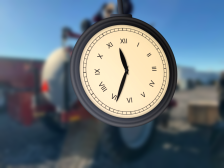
11h34
